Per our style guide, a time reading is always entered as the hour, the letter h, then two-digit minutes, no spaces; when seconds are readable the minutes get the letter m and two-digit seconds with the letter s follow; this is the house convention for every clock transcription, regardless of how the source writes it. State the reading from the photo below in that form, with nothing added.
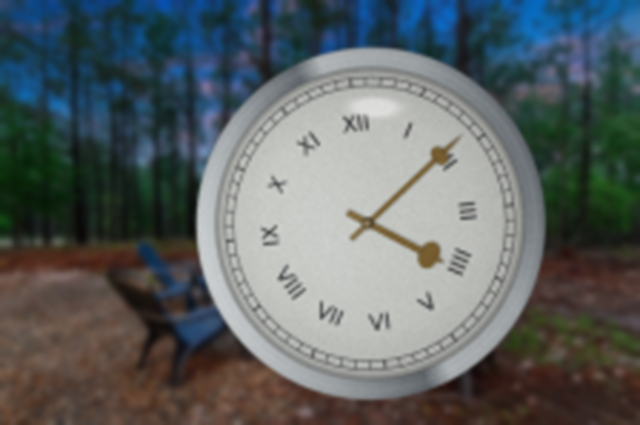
4h09
